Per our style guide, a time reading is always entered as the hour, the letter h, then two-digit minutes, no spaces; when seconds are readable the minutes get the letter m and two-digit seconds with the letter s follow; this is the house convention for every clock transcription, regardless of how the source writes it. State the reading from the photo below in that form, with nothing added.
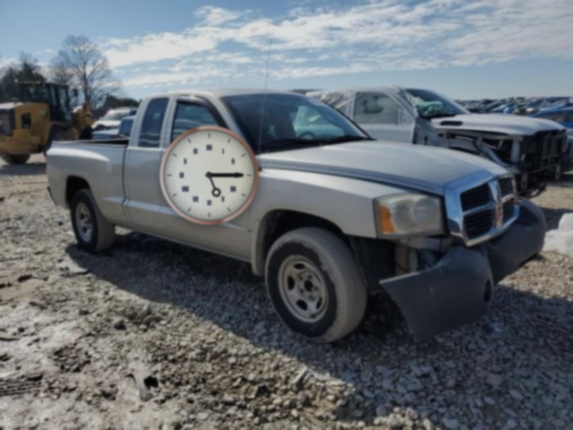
5h15
